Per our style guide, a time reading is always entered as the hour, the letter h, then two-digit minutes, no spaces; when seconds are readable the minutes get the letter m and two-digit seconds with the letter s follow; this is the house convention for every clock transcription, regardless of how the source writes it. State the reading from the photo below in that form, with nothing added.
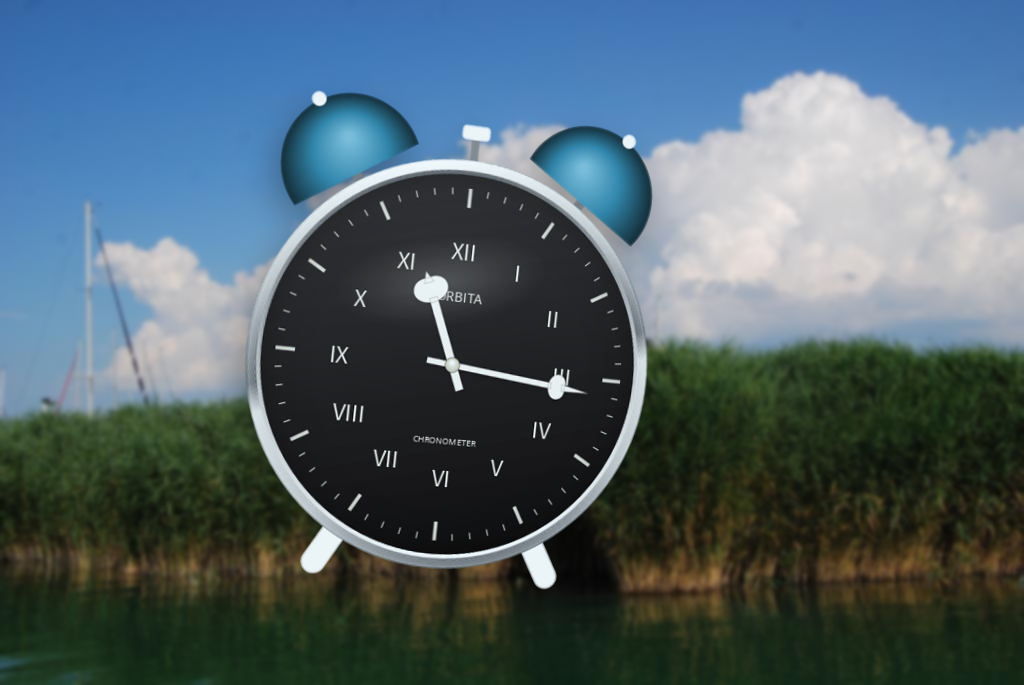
11h16
